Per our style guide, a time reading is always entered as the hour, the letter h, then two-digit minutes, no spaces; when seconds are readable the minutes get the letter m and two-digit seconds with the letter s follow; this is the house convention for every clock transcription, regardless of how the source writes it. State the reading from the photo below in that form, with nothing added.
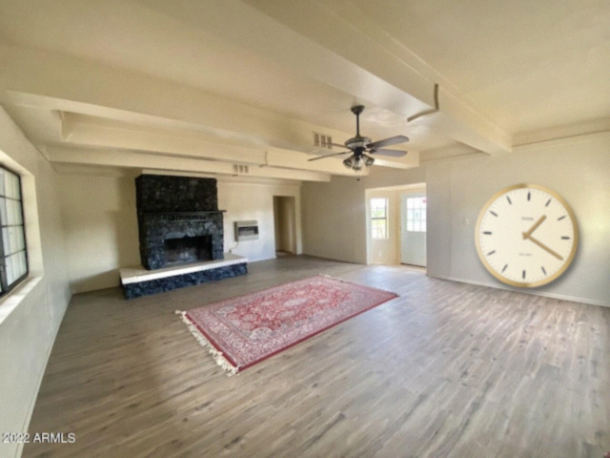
1h20
